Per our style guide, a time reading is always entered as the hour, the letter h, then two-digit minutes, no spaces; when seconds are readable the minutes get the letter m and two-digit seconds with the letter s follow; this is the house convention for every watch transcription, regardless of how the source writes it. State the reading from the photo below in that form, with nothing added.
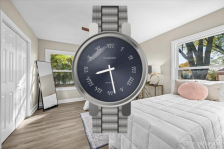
8h28
